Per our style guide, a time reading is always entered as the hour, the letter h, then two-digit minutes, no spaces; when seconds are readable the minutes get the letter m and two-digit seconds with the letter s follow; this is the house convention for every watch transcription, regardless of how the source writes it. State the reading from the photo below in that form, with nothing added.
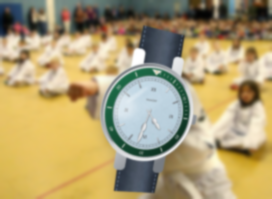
4h32
